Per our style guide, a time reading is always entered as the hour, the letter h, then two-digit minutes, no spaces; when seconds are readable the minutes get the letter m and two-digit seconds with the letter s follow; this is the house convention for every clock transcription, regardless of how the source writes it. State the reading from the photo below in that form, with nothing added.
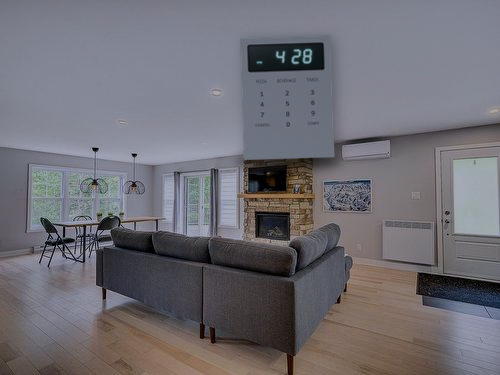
4h28
